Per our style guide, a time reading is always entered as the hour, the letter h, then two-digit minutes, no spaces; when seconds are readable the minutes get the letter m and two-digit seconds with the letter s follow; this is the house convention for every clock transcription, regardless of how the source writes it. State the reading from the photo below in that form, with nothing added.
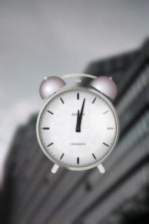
12h02
